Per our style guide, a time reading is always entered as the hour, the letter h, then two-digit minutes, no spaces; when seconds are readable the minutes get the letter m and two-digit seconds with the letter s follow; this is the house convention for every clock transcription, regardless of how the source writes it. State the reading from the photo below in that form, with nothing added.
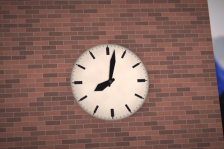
8h02
